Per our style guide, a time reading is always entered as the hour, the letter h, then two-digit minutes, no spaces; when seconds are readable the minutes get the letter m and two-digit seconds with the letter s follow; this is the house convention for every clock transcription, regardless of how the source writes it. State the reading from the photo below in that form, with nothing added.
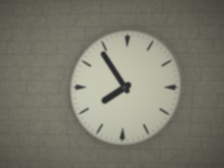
7h54
